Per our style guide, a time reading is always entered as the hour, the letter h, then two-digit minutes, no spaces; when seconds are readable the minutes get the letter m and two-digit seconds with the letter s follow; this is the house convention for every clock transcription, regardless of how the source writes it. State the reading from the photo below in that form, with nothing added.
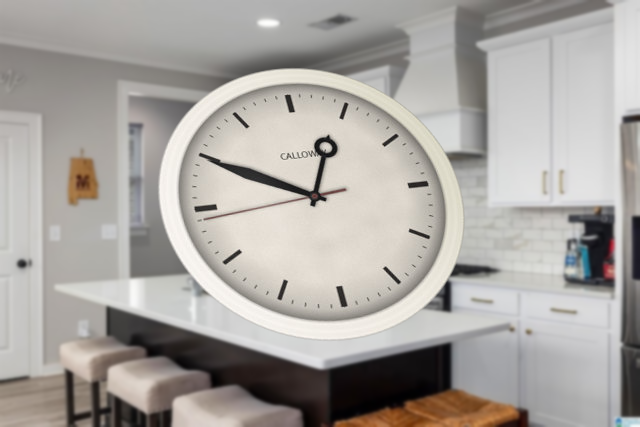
12h49m44s
